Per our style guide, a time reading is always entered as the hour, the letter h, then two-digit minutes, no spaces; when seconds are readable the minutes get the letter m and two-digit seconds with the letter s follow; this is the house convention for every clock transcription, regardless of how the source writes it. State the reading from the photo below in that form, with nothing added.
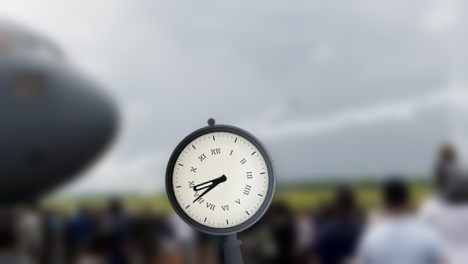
8h40
